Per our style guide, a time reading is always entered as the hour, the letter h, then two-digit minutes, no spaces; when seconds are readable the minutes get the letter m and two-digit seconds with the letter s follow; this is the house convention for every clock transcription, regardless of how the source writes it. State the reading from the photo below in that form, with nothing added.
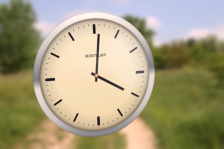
4h01
